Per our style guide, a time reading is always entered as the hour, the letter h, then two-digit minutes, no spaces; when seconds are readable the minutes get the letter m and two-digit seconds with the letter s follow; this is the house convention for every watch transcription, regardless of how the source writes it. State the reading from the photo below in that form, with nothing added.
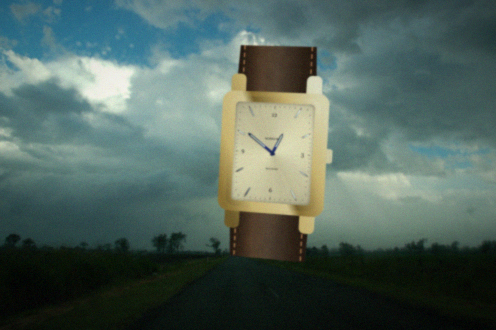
12h51
